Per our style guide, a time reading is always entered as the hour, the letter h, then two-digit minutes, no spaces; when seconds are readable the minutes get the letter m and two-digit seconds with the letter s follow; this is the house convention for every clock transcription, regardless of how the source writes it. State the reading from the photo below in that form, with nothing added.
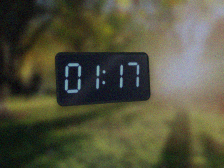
1h17
